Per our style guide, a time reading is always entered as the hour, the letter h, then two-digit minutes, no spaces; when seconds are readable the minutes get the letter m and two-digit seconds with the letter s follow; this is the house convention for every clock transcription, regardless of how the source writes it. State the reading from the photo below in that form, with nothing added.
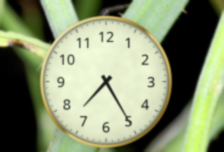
7h25
